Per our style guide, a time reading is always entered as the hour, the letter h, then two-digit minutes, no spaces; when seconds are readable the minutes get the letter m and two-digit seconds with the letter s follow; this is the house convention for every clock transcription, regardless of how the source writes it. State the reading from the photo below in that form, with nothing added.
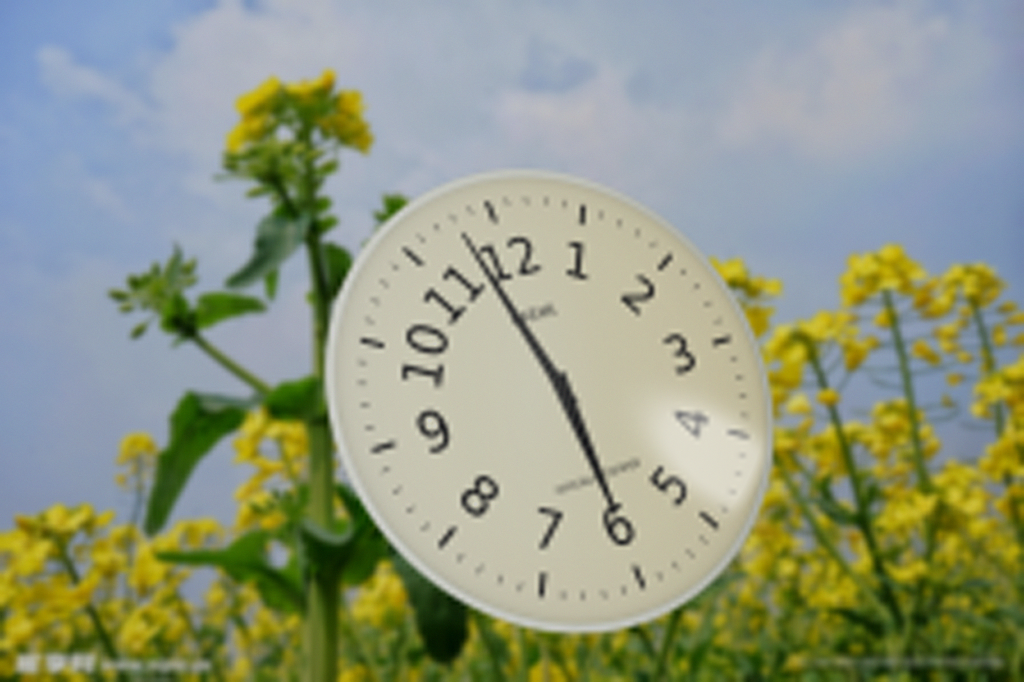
5h58
